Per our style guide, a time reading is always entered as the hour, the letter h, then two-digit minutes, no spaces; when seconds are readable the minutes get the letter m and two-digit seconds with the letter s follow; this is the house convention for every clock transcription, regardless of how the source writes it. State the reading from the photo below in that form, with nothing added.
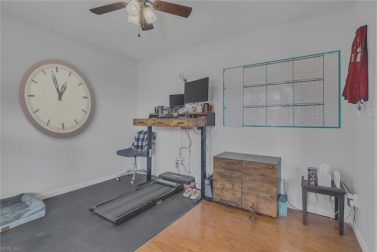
12h58
